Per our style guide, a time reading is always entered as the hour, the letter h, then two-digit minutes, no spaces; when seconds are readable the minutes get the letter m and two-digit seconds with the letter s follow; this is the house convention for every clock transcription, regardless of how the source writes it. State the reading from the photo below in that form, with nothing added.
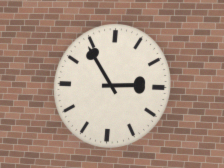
2h54
